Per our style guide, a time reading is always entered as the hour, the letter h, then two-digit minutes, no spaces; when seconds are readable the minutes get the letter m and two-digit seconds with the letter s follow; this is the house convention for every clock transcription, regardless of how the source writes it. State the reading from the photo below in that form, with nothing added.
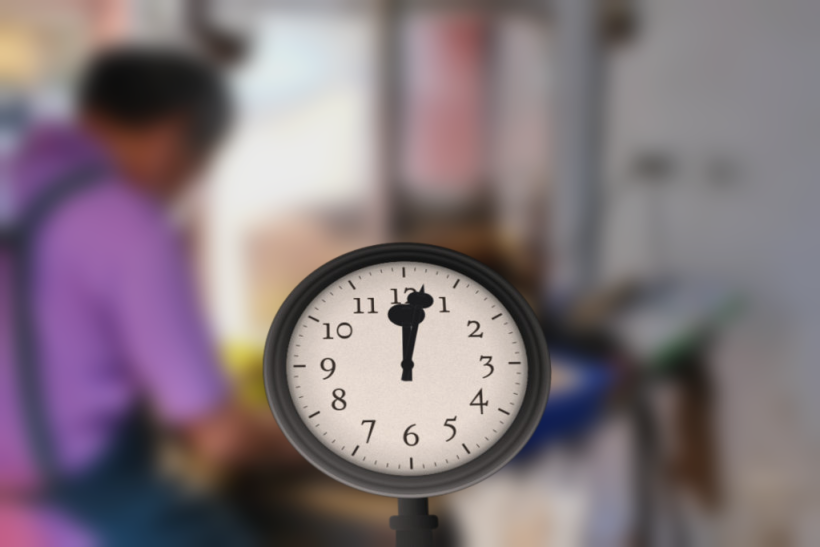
12h02
